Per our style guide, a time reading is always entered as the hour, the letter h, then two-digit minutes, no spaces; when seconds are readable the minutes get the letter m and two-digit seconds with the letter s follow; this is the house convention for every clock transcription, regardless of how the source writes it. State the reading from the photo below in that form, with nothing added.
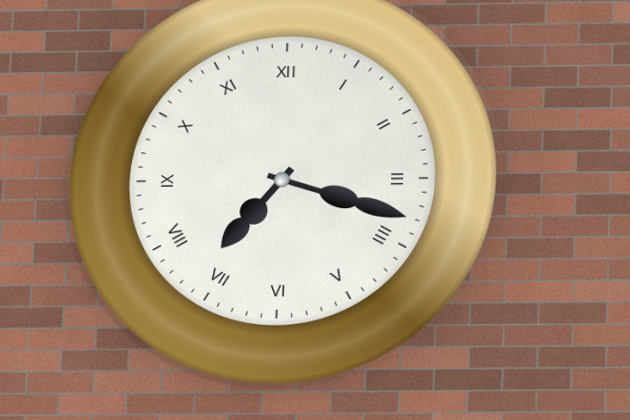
7h18
